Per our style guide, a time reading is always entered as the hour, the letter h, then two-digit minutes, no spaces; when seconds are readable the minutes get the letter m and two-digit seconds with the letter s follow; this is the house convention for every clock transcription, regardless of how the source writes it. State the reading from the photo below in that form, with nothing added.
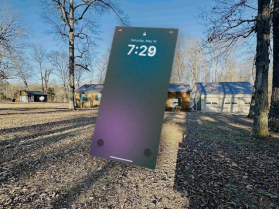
7h29
